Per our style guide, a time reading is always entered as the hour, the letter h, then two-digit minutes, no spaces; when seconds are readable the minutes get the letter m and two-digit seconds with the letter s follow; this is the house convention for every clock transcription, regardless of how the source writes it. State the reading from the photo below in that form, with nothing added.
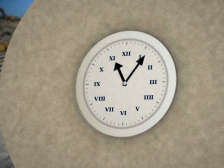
11h06
